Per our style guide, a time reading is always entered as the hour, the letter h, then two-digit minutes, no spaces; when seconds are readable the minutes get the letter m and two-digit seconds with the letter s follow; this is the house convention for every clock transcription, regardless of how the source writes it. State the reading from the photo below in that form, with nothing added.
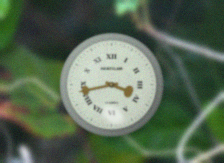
3h43
